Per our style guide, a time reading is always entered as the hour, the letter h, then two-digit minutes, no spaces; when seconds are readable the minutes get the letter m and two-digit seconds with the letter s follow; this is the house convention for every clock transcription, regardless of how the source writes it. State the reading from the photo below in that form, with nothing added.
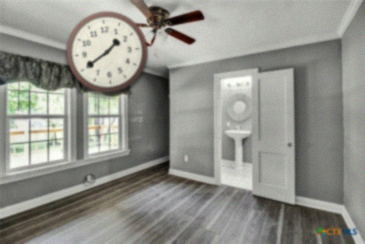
1h40
